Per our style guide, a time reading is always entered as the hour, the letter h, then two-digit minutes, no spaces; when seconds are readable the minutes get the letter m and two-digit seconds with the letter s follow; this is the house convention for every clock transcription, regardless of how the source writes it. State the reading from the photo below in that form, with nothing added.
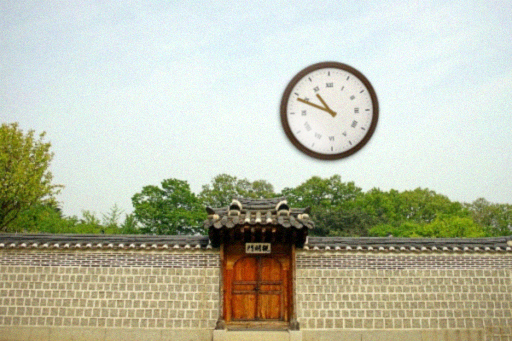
10h49
